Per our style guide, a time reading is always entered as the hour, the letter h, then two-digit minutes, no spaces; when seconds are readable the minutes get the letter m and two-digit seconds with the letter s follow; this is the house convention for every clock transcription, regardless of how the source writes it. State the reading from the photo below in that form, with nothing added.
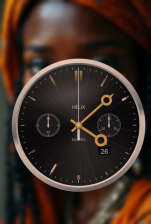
4h08
